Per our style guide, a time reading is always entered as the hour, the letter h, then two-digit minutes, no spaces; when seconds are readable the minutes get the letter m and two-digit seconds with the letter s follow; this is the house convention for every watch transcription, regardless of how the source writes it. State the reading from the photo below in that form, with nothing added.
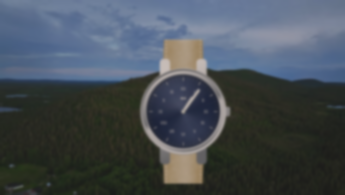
1h06
